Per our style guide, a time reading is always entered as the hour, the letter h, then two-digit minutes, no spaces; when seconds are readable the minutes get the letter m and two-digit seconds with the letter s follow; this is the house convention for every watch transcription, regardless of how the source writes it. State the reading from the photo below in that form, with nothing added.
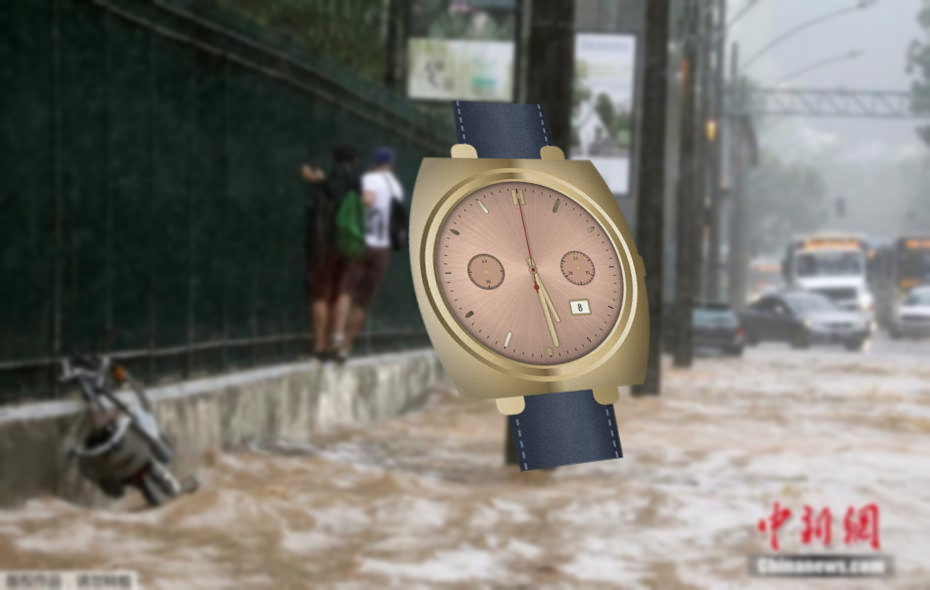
5h29
